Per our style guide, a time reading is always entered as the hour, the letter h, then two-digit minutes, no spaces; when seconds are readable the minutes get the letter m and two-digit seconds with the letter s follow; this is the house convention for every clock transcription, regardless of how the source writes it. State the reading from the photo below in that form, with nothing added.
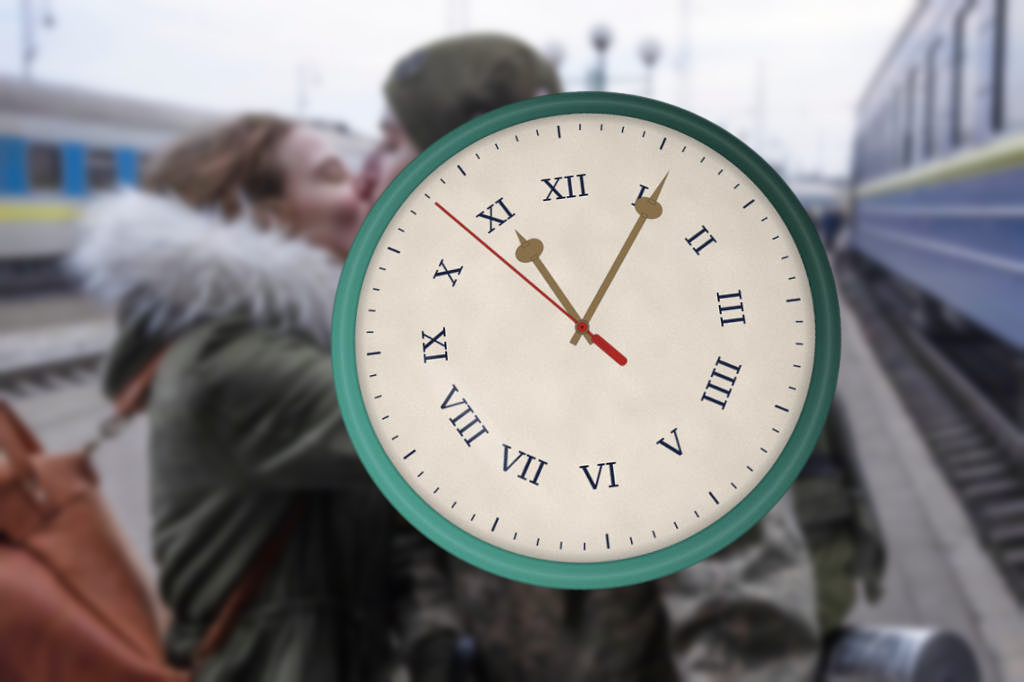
11h05m53s
